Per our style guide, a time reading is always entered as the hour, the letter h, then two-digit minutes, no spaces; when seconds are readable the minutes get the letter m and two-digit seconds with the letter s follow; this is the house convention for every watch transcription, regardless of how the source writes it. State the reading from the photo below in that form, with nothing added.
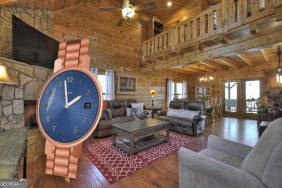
1h58
